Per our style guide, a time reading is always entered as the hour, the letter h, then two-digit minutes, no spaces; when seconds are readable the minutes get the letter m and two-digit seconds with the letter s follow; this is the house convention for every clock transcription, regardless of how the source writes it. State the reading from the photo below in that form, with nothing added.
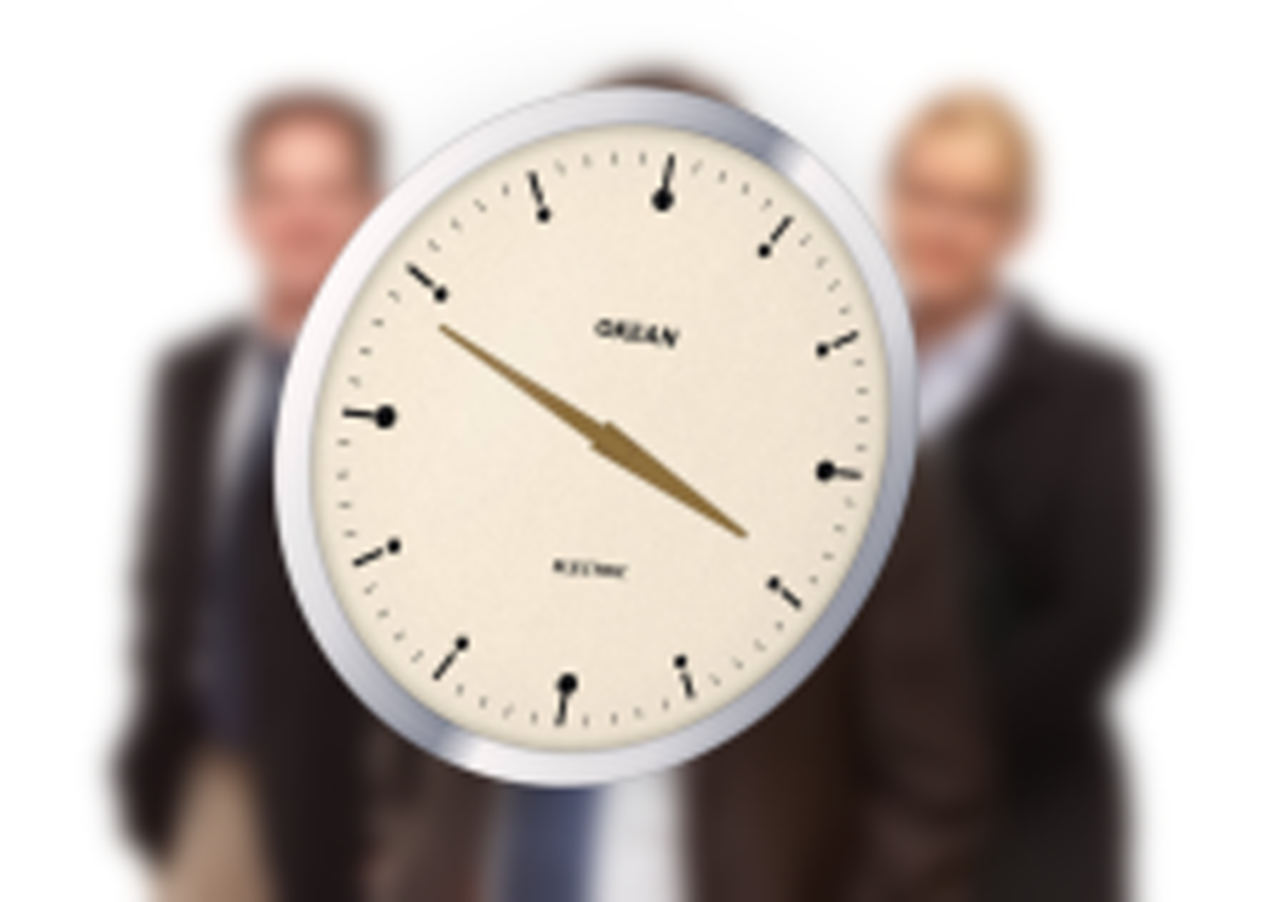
3h49
